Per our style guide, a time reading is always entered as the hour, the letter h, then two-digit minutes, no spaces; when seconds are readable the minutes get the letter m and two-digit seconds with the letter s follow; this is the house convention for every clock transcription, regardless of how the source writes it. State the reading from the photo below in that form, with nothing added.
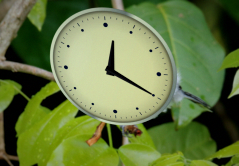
12h20
